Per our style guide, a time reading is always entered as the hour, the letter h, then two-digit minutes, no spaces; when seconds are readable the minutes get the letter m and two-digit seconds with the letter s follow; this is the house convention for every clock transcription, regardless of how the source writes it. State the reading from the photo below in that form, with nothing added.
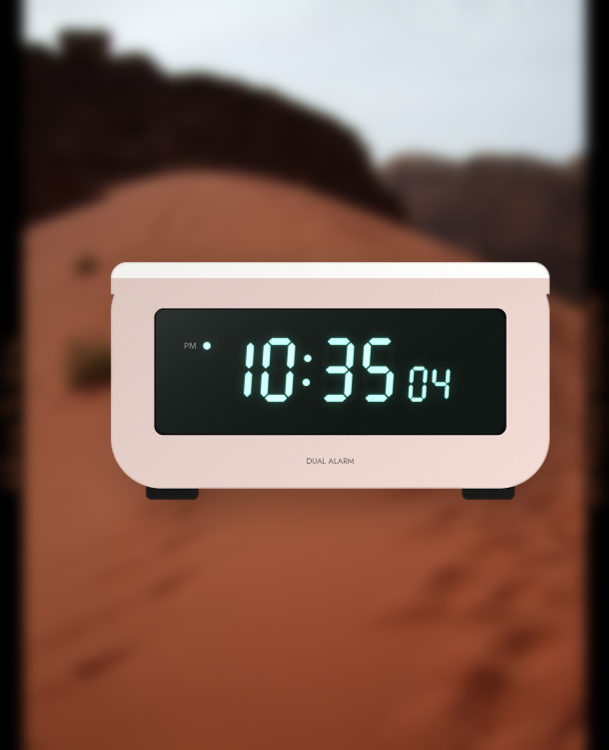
10h35m04s
